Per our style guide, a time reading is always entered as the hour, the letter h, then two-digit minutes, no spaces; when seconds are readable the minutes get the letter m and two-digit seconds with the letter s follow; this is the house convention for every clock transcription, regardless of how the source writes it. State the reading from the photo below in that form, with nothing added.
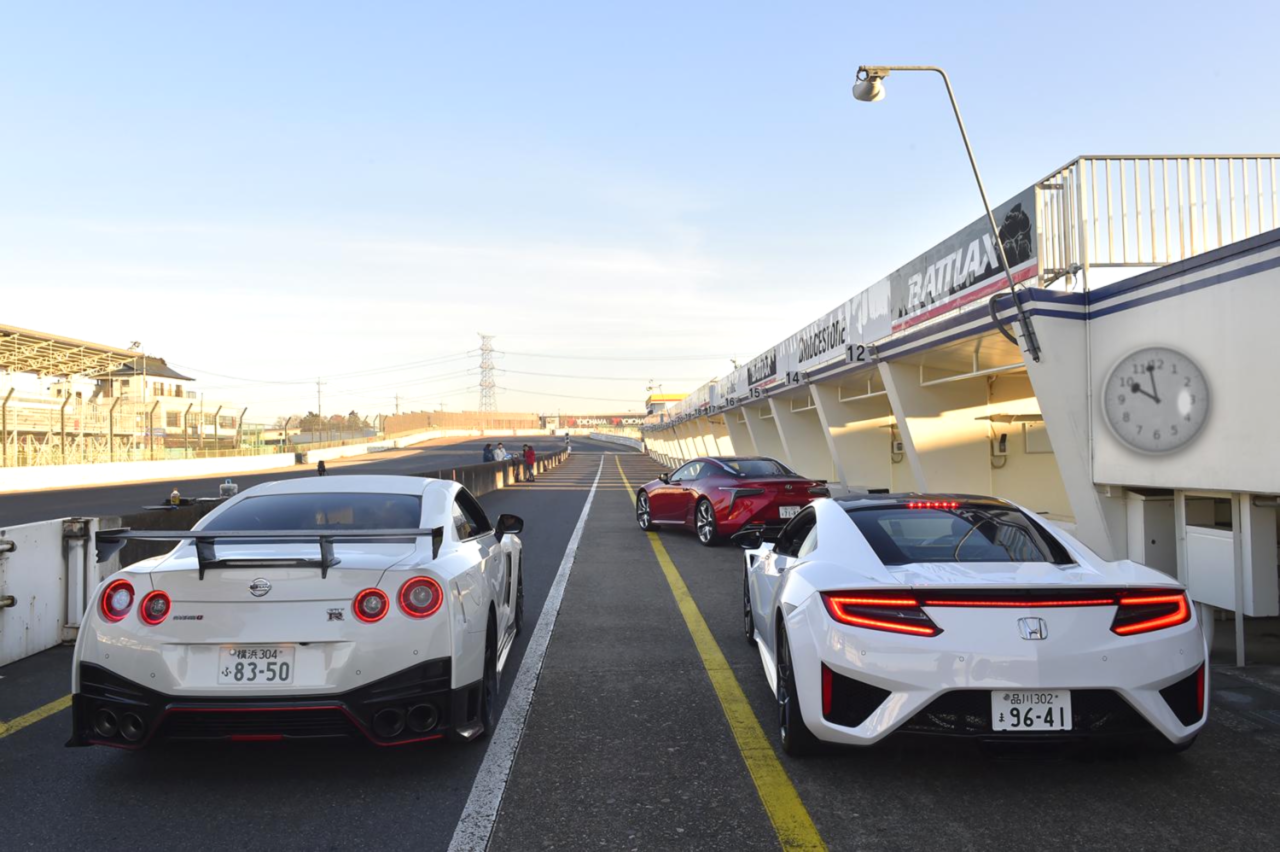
9h58
